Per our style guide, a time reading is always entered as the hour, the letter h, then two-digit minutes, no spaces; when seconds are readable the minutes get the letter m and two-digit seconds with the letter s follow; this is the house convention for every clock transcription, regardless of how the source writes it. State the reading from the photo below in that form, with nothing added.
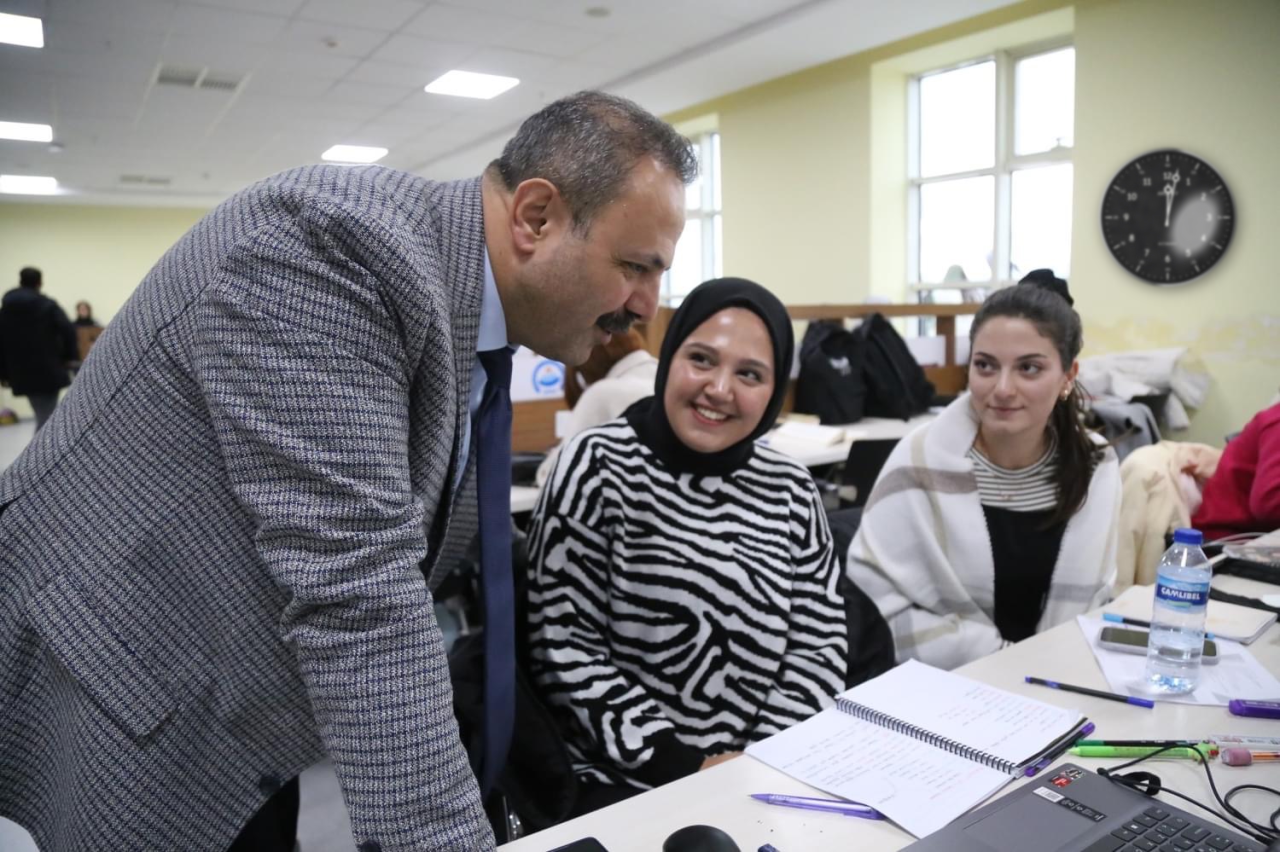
12h02
